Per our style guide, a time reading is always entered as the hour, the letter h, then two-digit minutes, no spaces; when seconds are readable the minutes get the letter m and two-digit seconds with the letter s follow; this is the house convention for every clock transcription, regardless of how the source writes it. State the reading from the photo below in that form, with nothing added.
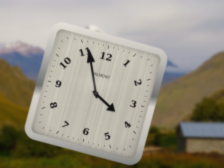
3h56
